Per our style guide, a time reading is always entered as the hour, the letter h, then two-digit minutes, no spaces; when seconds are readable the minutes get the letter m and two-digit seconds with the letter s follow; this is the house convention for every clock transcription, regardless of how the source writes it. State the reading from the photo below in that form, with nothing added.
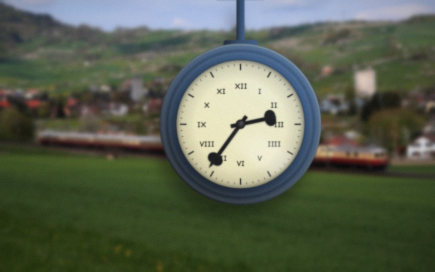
2h36
